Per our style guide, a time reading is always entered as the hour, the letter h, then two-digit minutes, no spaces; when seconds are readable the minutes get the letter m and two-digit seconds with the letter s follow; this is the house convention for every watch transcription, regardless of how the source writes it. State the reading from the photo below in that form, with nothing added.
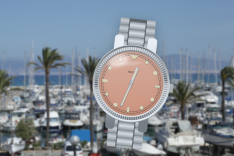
12h33
